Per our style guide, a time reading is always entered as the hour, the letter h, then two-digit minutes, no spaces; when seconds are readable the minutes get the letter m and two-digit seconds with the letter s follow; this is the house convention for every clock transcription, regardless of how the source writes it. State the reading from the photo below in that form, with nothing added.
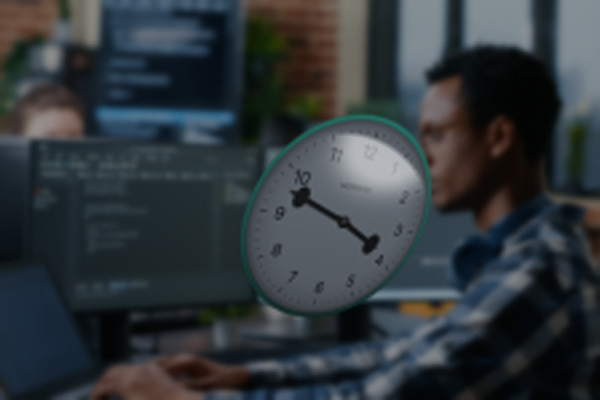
3h48
